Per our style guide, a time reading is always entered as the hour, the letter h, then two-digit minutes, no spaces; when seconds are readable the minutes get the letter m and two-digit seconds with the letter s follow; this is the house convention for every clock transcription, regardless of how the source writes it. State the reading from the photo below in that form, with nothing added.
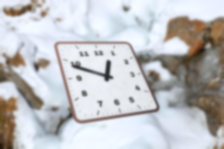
12h49
